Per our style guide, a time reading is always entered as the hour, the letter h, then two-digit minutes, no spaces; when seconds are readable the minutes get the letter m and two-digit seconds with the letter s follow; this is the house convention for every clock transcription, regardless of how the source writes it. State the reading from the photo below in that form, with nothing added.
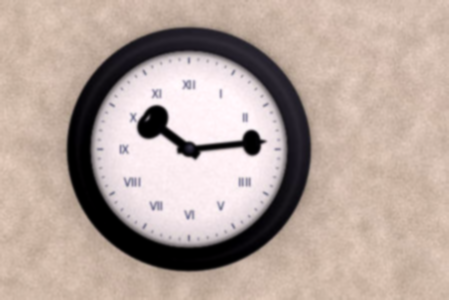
10h14
